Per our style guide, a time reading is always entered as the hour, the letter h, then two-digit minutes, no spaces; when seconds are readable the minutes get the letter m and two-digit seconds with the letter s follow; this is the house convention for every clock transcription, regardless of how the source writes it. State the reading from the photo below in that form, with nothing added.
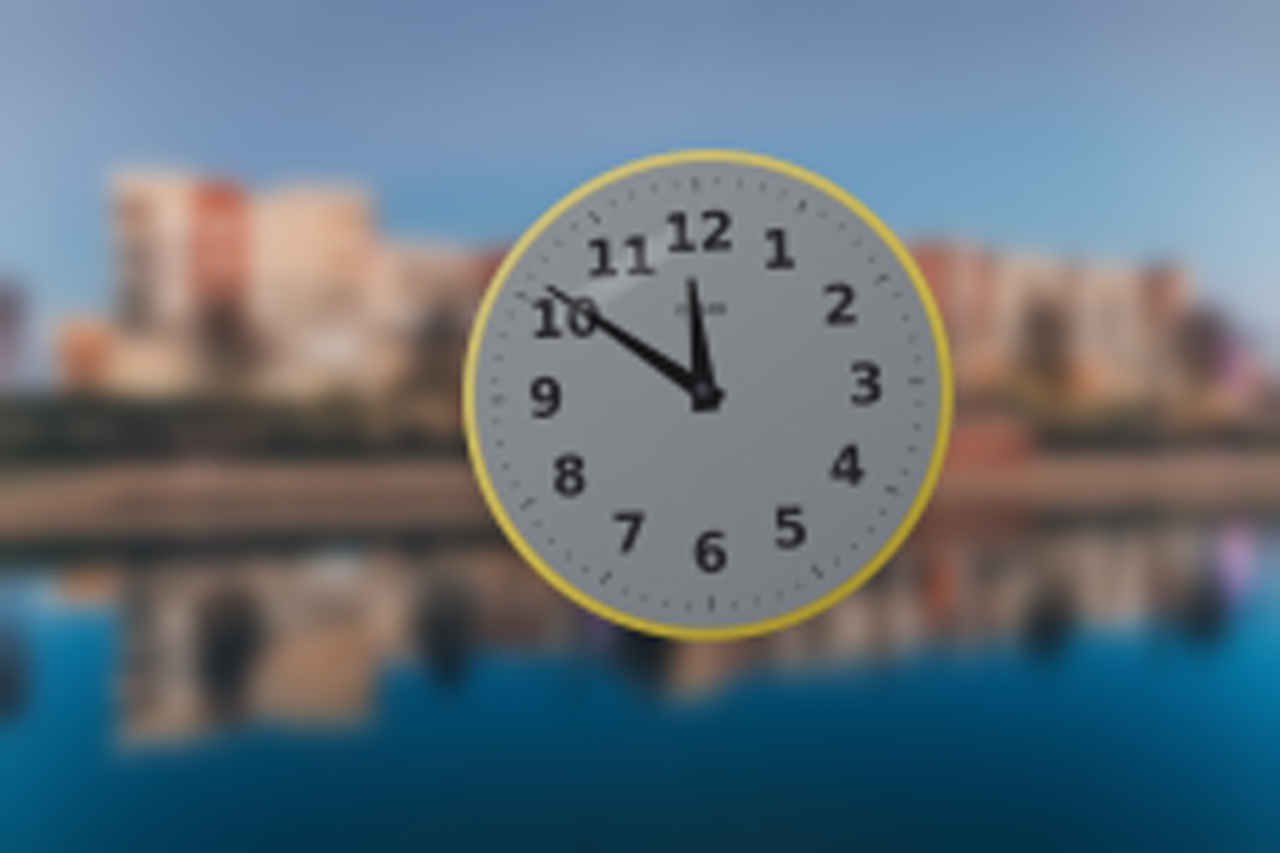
11h51
